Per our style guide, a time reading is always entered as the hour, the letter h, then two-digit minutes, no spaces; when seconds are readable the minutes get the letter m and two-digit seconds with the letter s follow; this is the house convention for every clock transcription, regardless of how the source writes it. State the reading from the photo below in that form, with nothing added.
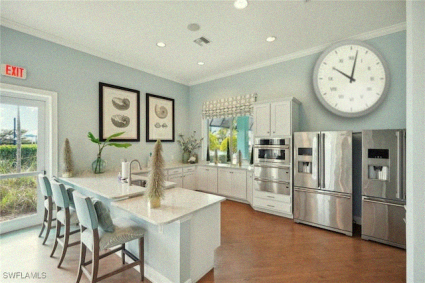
10h02
